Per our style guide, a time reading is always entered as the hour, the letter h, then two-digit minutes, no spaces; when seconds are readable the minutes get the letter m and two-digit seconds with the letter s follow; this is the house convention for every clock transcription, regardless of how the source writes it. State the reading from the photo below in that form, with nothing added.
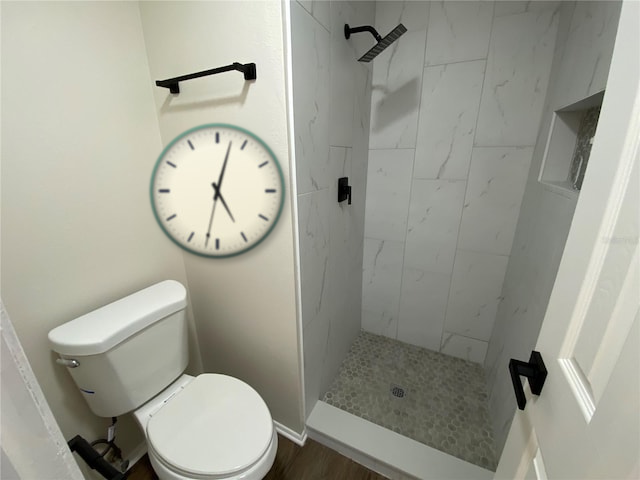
5h02m32s
